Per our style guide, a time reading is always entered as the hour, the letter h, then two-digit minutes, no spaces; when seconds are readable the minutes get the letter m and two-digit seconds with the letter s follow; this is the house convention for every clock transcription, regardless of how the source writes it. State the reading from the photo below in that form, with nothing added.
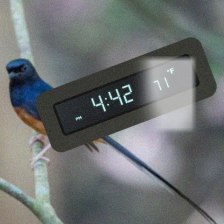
4h42
